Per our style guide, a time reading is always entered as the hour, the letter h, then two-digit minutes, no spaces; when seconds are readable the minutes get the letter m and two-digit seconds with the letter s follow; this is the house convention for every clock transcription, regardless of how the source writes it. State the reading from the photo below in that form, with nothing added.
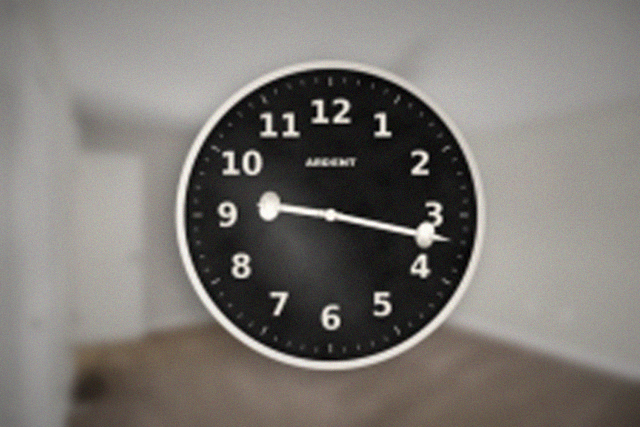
9h17
